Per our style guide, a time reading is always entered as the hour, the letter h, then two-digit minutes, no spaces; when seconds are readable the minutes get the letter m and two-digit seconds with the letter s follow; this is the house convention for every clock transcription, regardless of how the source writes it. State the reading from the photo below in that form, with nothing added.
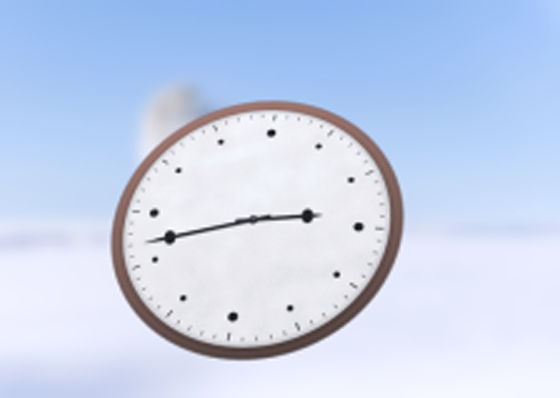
2h42
